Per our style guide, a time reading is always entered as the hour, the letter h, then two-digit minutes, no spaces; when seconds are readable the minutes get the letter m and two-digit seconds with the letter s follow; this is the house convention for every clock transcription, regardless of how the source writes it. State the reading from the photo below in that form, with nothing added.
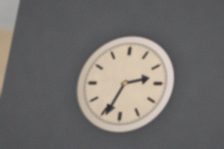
2h34
